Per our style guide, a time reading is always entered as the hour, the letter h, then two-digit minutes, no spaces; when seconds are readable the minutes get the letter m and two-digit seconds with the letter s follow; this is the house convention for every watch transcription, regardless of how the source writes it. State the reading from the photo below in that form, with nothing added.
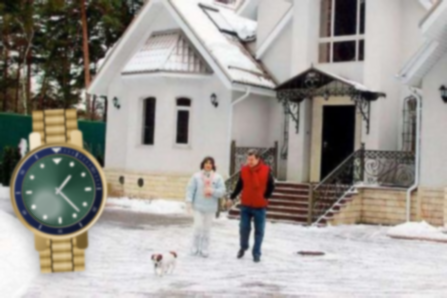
1h23
